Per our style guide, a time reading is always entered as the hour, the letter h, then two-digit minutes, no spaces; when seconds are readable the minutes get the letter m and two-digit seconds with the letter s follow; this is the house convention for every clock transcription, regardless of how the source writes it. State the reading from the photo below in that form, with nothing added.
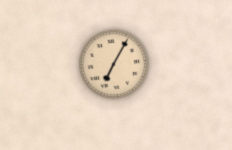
7h06
